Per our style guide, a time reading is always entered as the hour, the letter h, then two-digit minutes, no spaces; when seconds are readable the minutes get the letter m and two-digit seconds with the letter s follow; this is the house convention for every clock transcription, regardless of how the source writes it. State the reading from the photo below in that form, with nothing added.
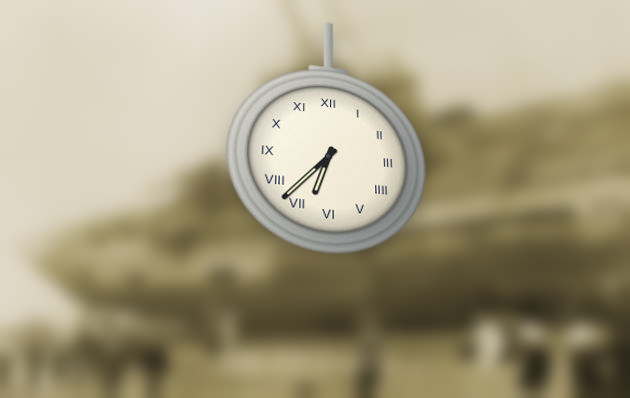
6h37
